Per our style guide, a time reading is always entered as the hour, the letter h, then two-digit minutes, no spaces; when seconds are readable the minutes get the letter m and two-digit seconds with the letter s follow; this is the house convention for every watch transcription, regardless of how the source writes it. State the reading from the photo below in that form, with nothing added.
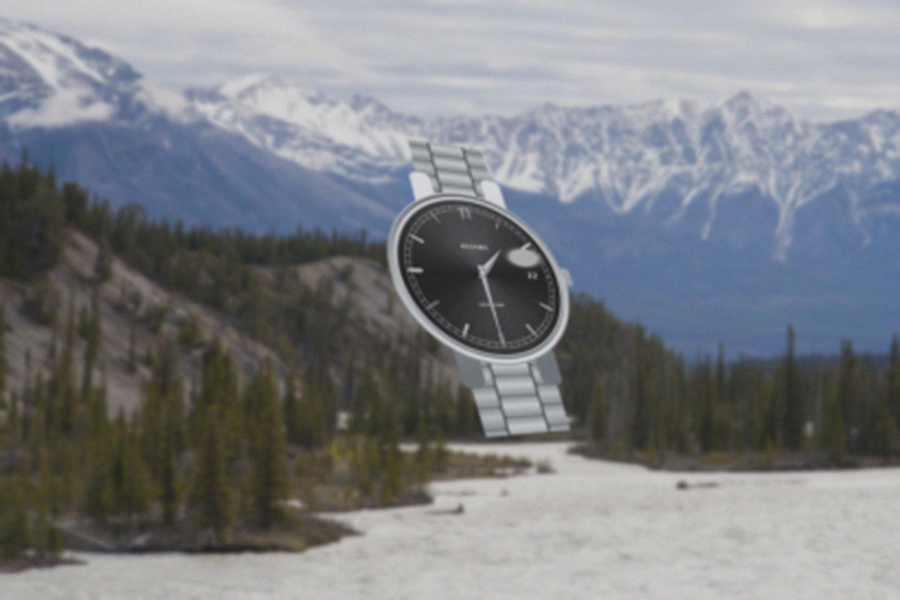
1h30
